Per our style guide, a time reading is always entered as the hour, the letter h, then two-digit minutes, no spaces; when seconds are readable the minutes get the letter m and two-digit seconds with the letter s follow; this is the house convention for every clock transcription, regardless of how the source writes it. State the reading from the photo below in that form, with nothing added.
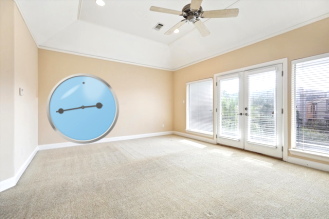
2h43
